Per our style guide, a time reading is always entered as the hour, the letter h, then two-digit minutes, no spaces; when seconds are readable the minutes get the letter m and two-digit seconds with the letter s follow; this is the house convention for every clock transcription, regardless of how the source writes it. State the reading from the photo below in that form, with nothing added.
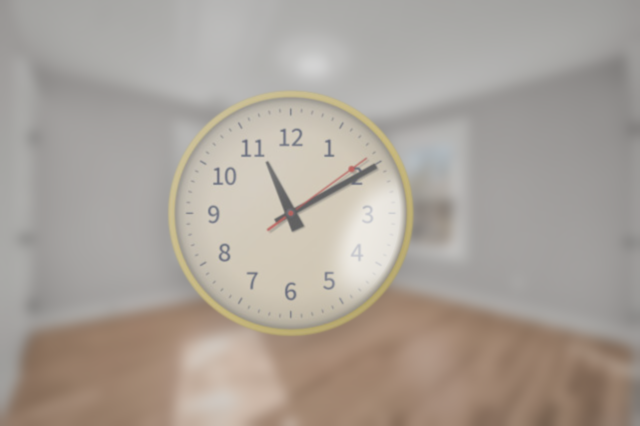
11h10m09s
